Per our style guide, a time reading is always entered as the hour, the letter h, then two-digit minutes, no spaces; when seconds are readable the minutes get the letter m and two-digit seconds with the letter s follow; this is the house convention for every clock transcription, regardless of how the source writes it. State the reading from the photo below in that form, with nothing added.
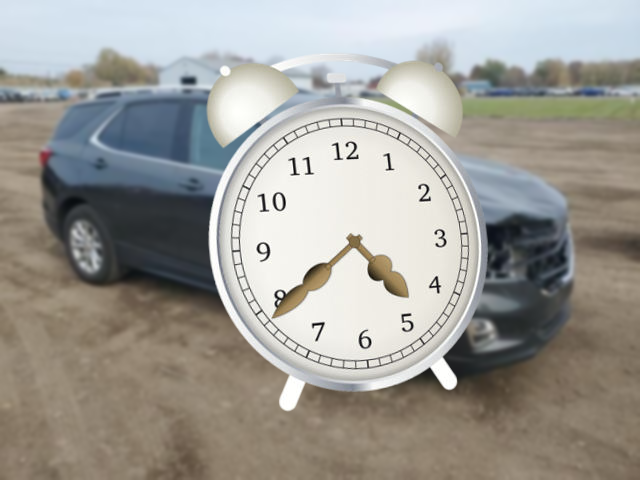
4h39
